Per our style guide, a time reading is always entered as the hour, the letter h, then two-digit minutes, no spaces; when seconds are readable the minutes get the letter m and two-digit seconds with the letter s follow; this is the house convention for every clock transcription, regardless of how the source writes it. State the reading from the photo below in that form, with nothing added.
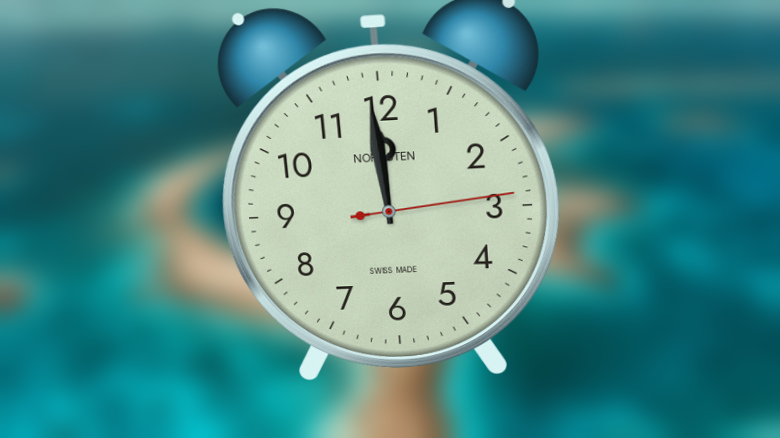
11h59m14s
